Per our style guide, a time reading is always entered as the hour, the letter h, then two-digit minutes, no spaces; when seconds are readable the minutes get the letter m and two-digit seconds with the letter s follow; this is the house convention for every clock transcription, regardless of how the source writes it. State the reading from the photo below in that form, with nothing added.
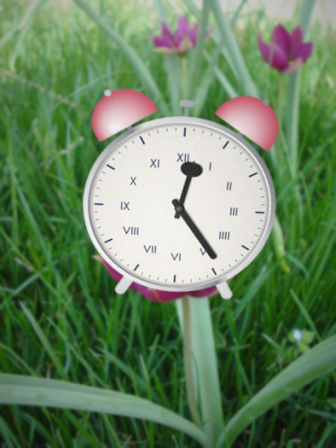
12h24
